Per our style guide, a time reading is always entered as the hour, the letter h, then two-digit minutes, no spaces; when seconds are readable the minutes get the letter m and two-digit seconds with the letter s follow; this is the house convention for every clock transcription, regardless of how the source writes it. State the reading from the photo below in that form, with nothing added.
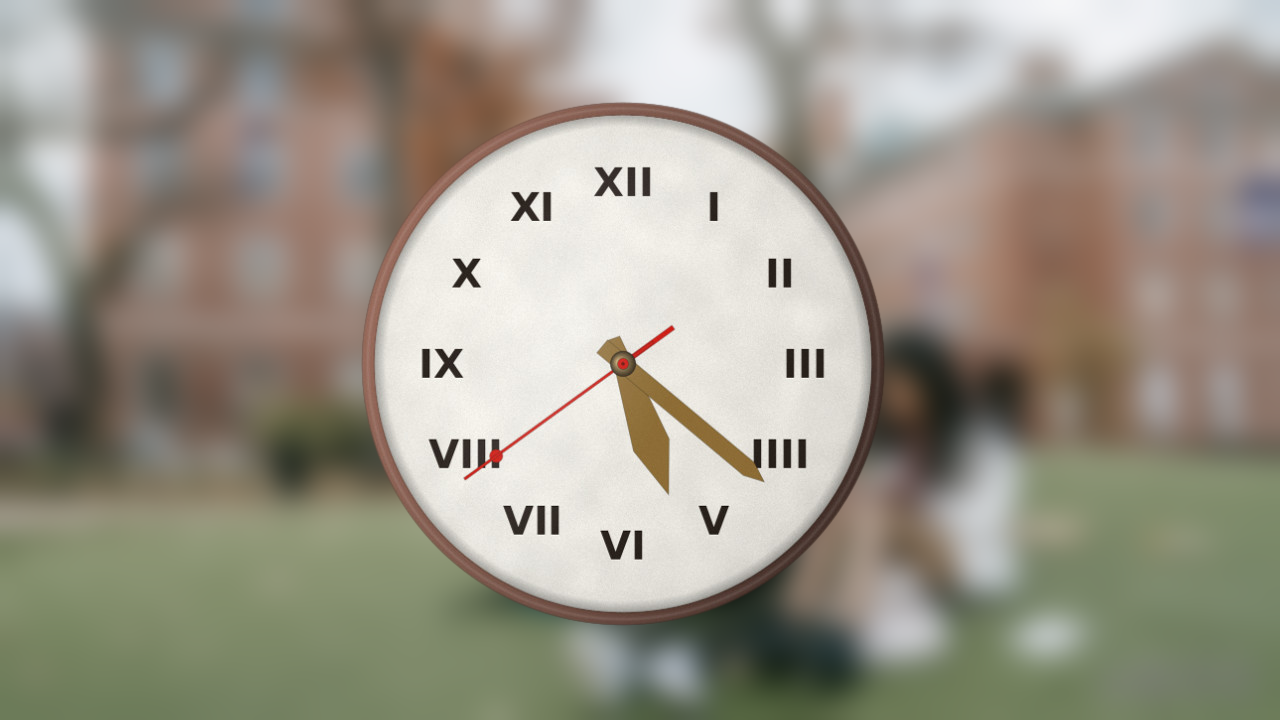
5h21m39s
